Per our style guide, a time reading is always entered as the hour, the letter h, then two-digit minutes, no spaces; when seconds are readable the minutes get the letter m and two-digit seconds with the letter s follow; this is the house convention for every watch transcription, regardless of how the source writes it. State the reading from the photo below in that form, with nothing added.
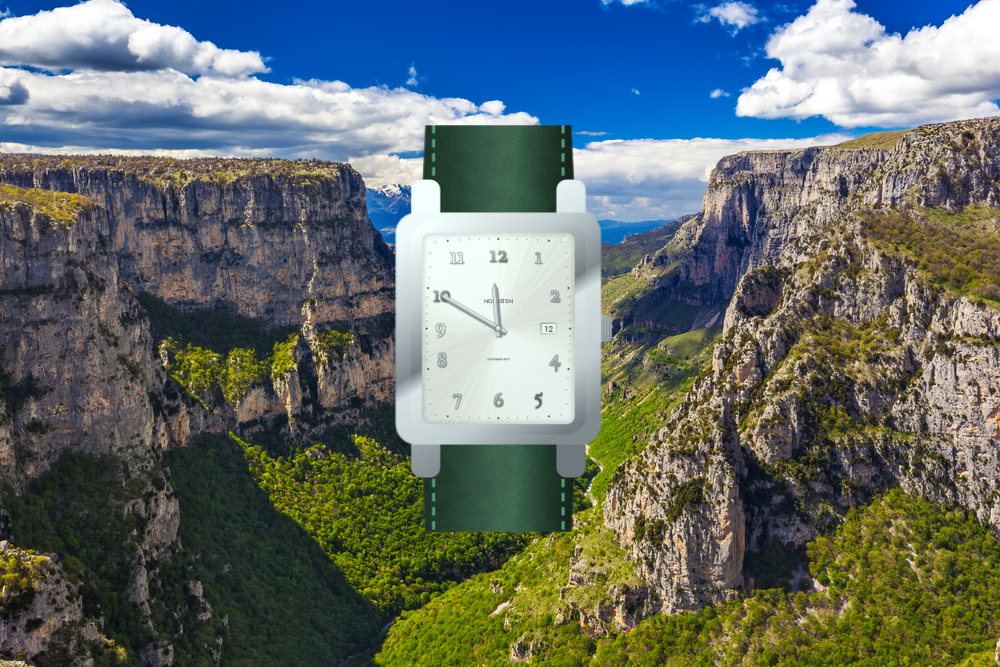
11h50
